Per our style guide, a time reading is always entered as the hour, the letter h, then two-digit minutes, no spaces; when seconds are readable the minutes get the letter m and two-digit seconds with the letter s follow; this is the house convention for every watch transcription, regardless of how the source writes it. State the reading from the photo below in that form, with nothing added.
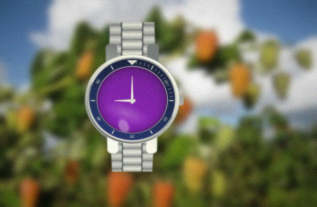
9h00
